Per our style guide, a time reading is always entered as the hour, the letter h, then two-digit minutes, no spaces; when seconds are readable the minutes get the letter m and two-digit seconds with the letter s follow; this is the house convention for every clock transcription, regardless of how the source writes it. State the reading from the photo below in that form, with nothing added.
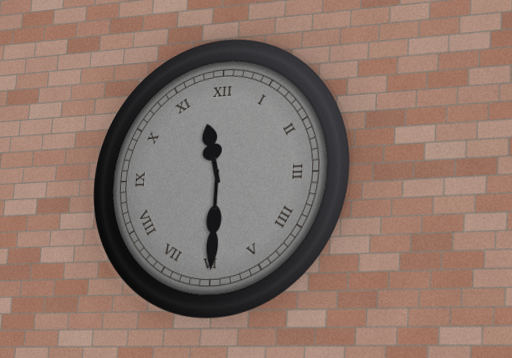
11h30
